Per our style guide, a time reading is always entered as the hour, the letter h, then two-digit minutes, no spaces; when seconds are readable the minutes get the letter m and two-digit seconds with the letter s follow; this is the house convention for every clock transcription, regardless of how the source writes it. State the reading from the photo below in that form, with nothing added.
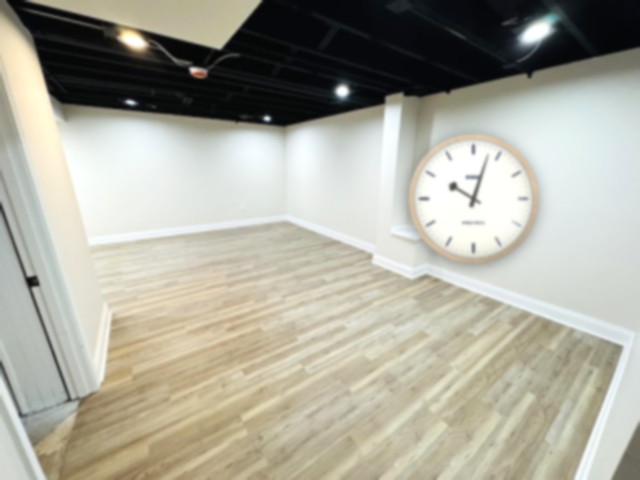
10h03
